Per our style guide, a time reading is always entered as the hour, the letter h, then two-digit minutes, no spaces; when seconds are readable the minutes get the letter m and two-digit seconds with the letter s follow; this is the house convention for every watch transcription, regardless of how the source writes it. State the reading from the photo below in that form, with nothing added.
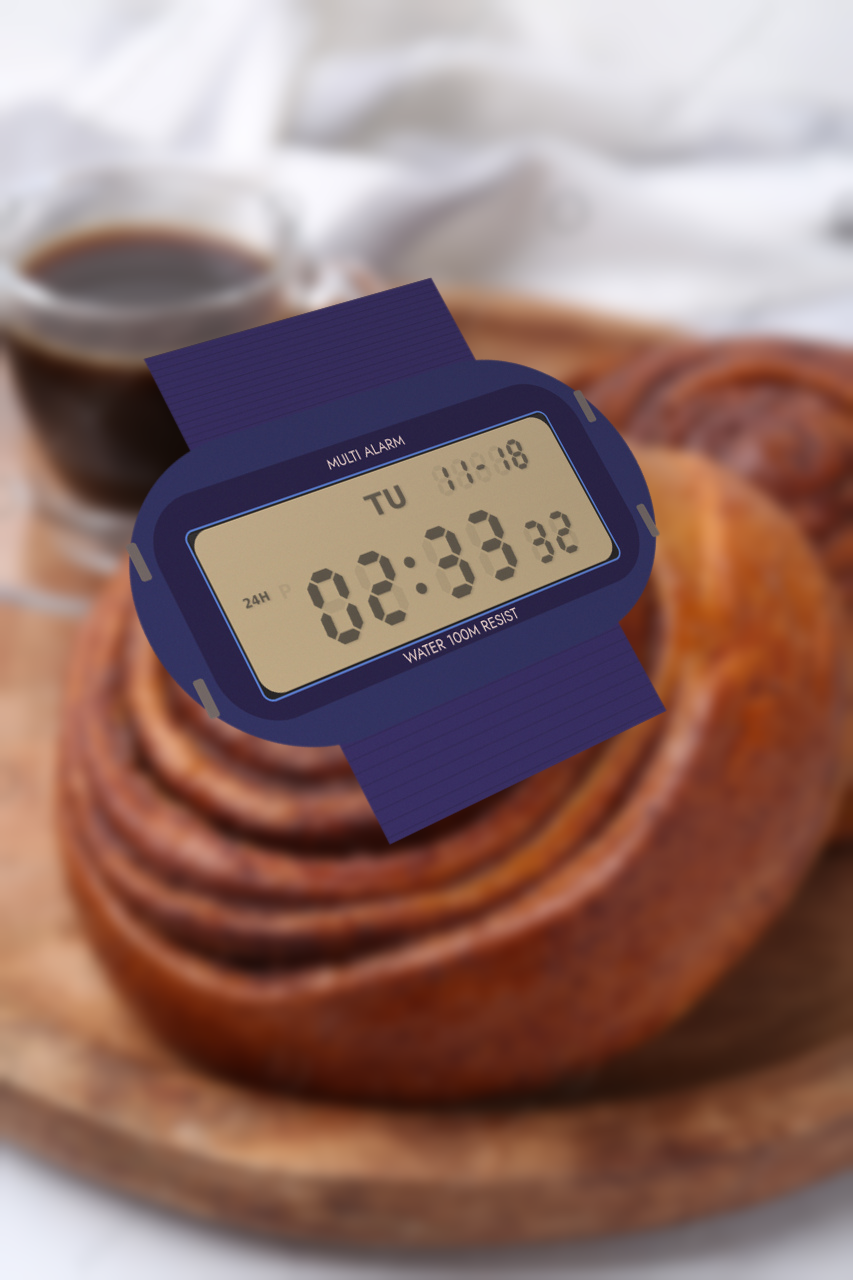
2h33m32s
